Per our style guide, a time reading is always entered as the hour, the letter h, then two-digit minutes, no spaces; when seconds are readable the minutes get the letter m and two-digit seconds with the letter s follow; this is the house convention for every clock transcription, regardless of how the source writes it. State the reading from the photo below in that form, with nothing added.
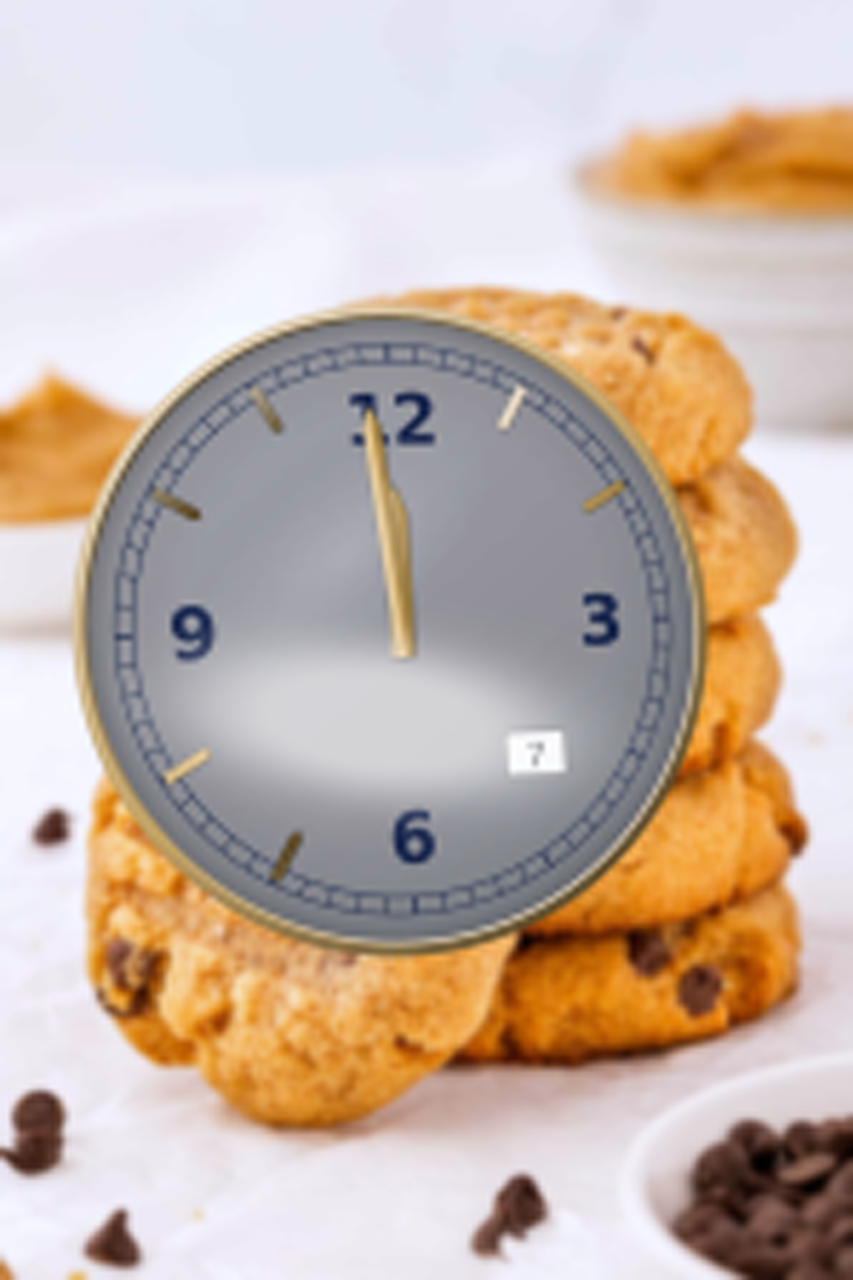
11h59
